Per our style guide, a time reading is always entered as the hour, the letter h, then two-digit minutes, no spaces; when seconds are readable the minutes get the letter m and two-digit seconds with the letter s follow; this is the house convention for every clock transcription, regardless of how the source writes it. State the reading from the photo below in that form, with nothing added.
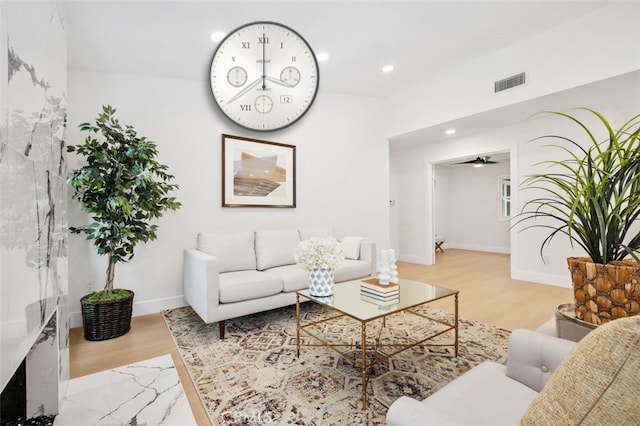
3h39
